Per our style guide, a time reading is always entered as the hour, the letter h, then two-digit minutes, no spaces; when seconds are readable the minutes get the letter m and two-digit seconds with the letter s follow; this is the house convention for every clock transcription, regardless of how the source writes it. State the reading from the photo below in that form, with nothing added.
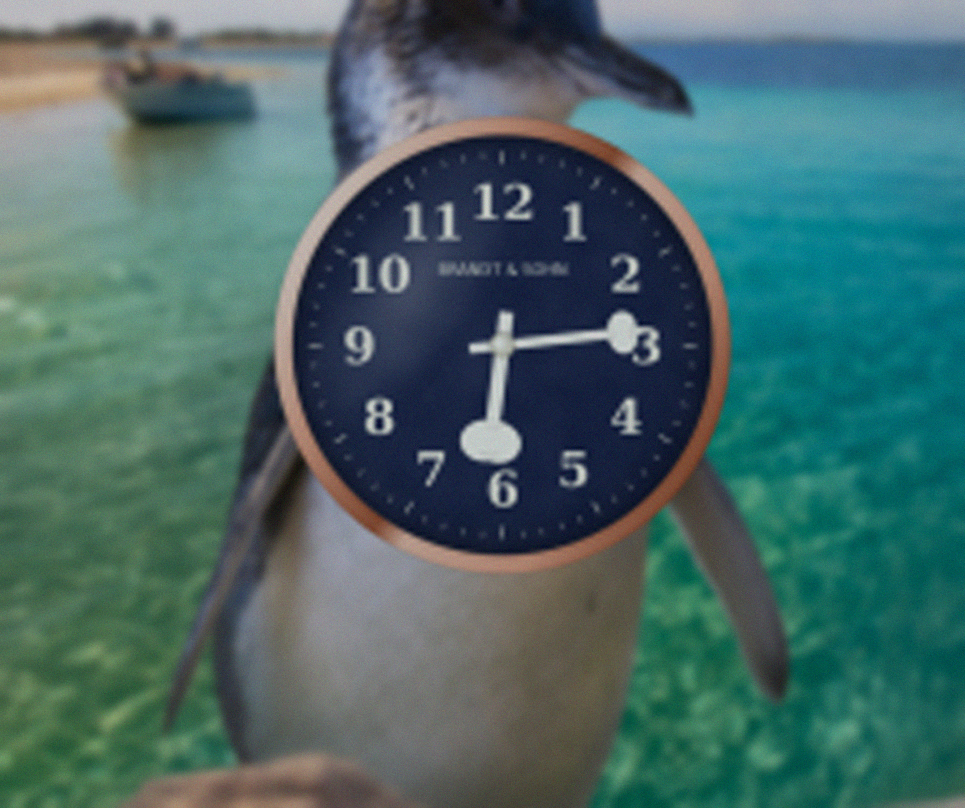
6h14
